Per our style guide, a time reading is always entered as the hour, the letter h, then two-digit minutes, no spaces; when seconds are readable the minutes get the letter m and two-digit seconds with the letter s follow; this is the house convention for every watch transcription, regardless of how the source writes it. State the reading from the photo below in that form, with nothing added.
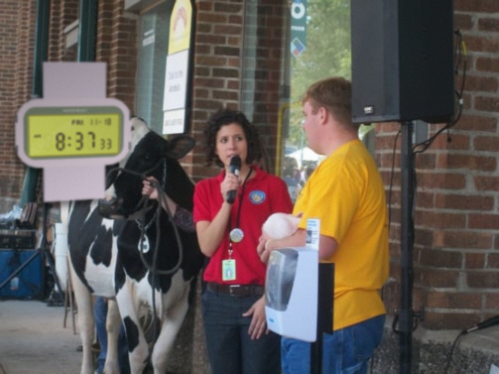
8h37
